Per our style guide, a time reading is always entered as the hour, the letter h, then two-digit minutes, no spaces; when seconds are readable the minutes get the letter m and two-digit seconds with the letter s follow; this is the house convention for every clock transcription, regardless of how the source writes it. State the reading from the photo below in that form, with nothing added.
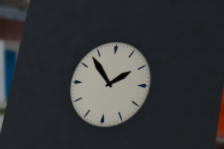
1h53
